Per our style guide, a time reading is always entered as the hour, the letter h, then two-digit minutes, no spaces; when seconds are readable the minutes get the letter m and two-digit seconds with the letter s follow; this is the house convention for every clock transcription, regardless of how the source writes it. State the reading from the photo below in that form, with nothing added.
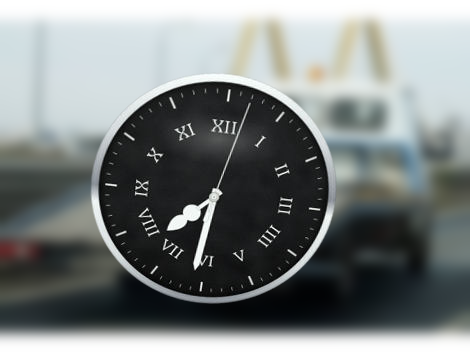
7h31m02s
